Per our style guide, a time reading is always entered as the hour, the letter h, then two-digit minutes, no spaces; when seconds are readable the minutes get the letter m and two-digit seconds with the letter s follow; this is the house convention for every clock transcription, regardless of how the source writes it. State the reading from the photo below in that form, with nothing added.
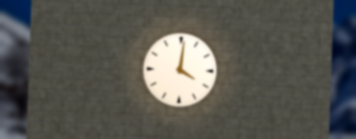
4h01
